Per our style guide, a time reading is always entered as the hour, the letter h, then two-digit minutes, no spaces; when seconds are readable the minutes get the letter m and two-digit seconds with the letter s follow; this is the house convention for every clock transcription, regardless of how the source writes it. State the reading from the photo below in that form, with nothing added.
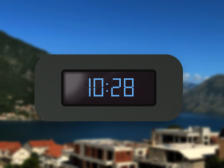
10h28
